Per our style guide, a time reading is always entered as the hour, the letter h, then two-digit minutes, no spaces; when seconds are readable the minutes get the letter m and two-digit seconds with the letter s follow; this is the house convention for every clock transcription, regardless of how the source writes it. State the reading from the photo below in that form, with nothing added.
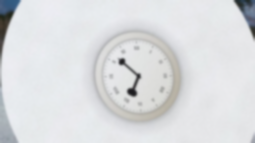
6h52
